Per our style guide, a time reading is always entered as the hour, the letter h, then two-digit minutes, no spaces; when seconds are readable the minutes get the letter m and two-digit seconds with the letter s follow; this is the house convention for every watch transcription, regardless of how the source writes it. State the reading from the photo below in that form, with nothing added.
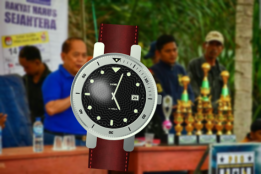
5h03
